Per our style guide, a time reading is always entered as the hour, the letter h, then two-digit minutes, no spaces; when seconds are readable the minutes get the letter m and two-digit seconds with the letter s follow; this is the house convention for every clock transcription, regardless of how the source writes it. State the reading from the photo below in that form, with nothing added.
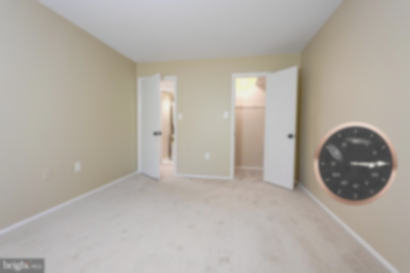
3h15
